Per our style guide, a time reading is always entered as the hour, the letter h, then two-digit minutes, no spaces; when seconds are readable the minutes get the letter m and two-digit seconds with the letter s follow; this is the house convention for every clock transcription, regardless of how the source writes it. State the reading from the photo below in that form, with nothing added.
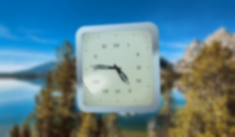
4h46
